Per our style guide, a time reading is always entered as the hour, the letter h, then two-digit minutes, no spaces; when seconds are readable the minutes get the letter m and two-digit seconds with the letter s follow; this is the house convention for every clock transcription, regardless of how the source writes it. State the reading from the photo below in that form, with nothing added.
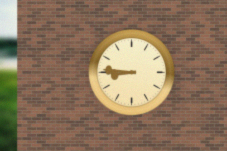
8h46
